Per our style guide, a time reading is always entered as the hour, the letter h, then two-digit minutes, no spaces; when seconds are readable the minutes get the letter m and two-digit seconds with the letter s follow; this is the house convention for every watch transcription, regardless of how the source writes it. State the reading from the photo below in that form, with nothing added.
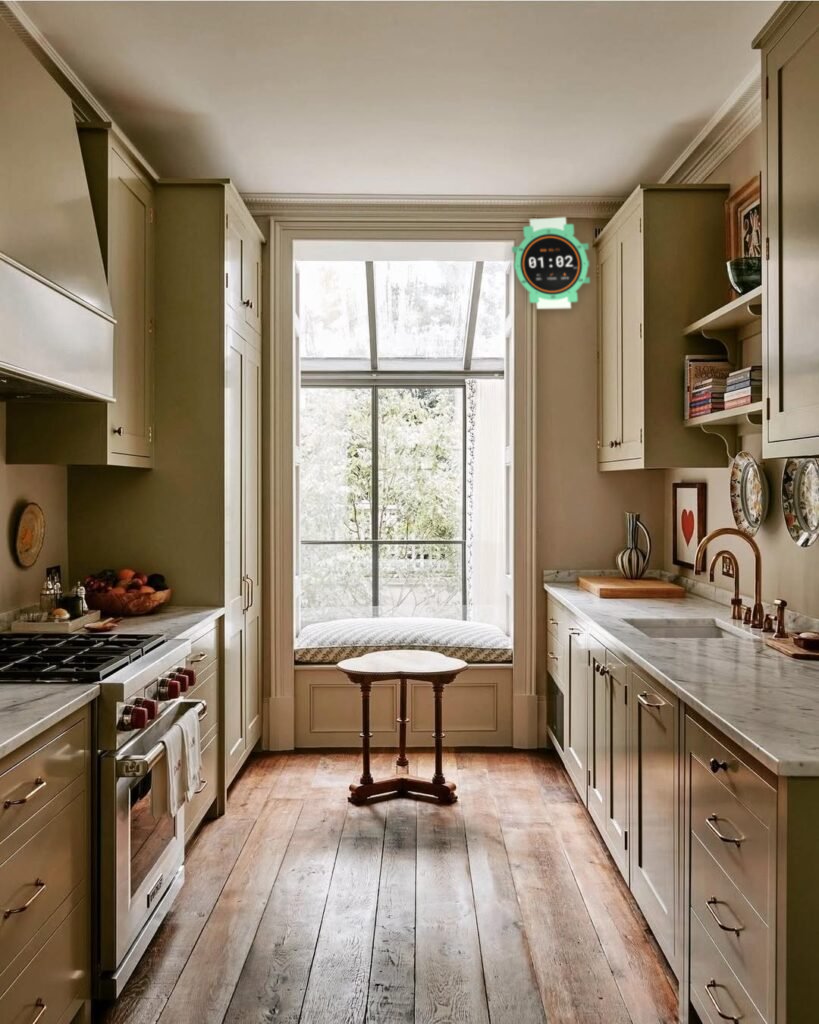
1h02
